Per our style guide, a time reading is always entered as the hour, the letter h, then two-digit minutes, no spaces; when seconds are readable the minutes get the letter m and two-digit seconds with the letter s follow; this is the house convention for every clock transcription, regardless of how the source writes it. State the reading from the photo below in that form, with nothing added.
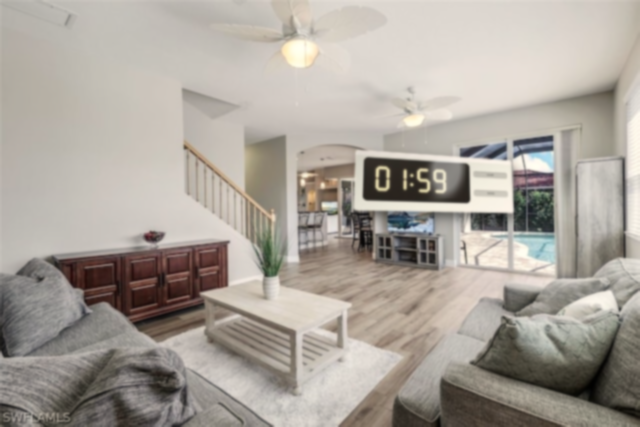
1h59
